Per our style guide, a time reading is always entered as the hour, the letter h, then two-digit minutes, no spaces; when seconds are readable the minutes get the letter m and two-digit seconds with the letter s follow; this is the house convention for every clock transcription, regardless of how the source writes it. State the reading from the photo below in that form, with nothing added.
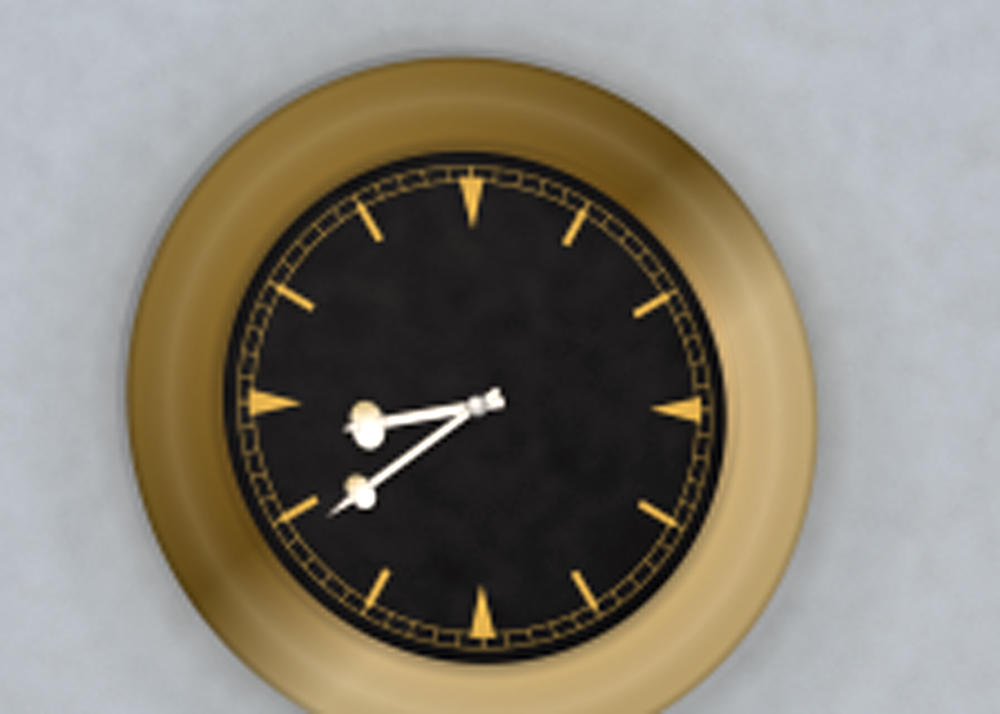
8h39
